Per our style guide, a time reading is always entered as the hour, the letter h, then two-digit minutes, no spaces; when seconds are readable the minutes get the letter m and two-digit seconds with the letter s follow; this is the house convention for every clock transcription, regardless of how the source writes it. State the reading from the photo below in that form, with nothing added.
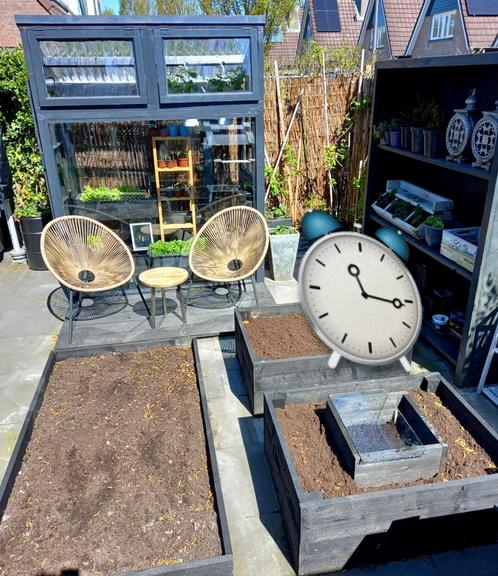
11h16
